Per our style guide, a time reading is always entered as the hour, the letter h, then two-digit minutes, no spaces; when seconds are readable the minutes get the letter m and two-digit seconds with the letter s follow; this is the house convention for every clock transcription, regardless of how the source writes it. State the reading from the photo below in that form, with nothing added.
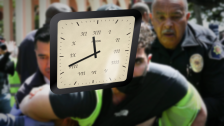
11h41
